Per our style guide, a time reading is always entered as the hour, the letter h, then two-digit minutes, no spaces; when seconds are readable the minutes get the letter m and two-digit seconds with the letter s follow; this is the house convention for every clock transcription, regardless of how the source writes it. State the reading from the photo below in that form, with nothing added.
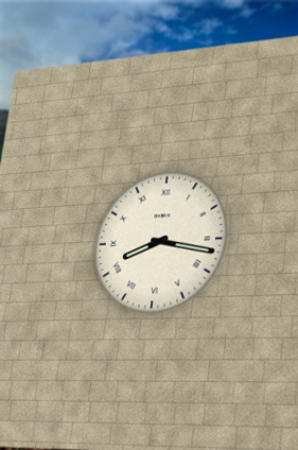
8h17
